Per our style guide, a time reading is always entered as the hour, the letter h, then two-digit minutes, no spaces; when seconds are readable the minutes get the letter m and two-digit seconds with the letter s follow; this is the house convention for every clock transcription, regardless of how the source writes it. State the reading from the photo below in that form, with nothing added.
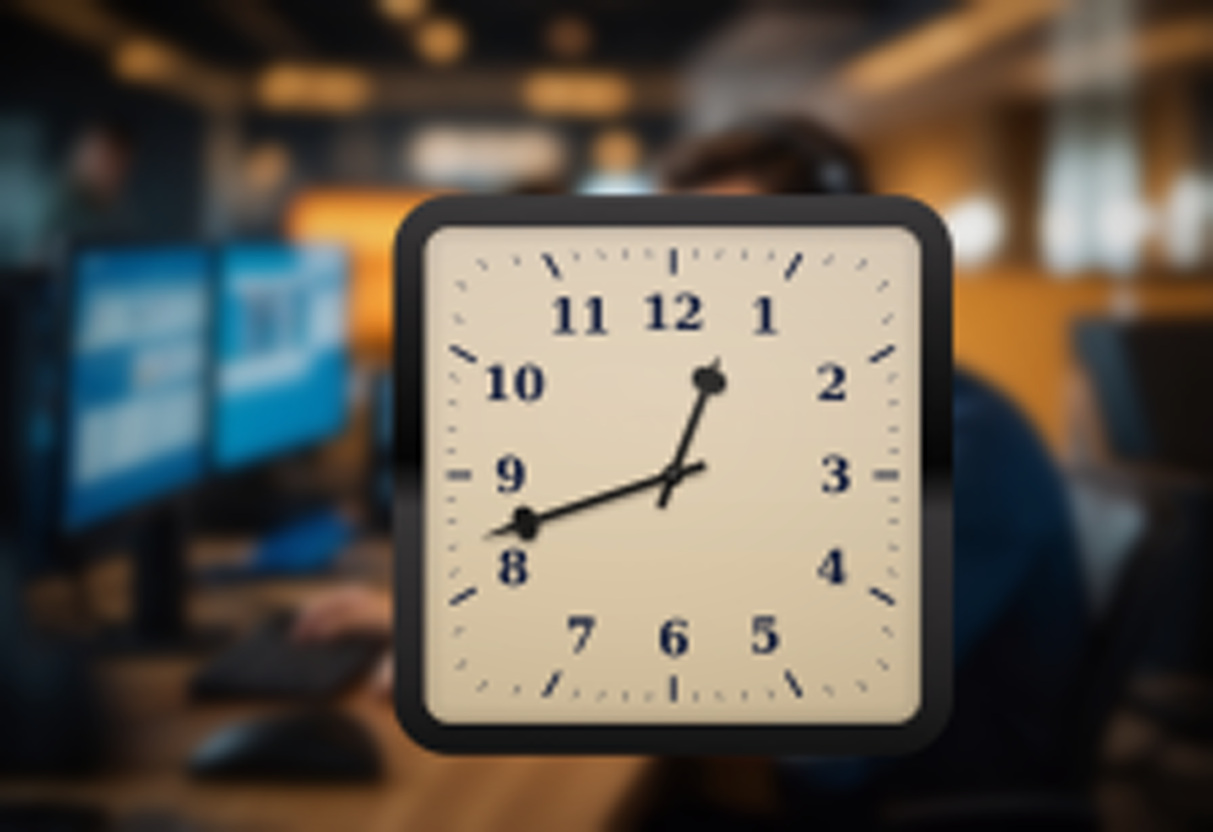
12h42
